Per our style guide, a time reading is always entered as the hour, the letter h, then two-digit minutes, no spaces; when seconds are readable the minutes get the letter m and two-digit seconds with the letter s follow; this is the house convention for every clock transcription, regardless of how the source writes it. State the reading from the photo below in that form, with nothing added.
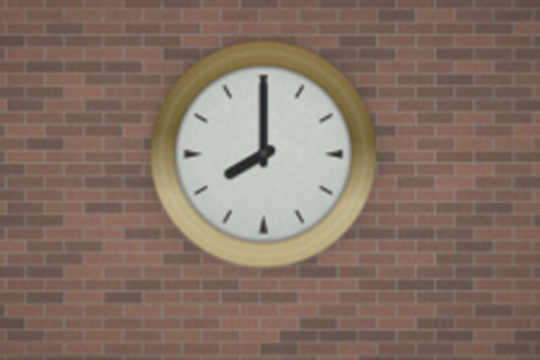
8h00
